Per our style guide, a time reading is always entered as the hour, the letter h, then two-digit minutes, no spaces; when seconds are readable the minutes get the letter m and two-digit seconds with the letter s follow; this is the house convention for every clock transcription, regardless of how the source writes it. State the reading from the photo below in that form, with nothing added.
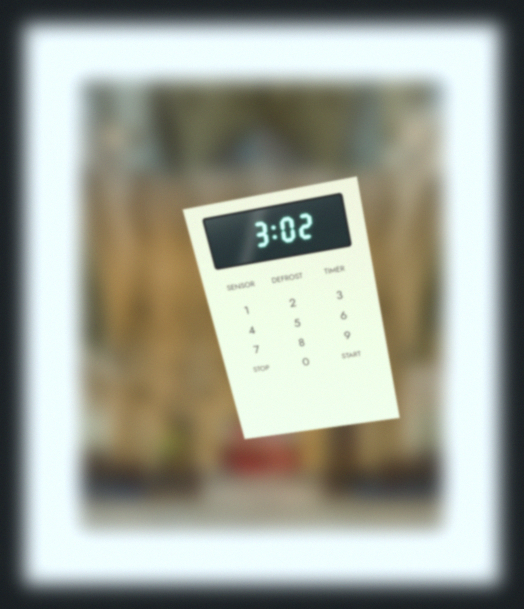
3h02
